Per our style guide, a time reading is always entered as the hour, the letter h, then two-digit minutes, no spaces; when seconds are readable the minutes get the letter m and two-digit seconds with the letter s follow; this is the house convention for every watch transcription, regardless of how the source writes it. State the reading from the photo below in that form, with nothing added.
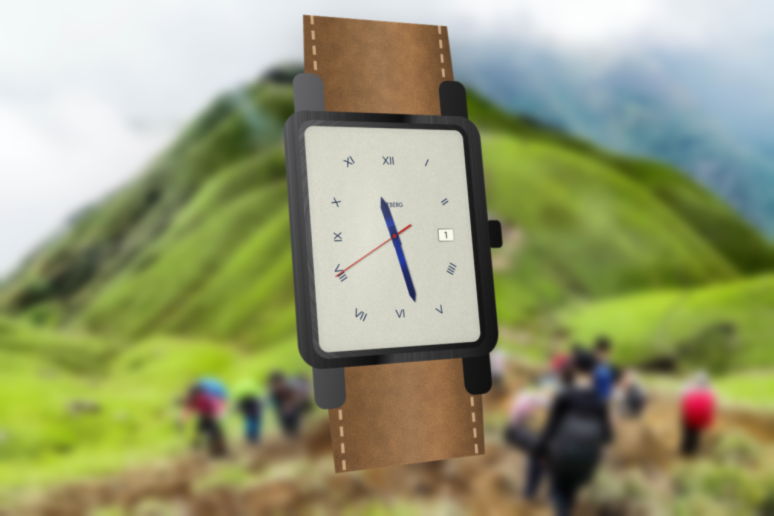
11h27m40s
